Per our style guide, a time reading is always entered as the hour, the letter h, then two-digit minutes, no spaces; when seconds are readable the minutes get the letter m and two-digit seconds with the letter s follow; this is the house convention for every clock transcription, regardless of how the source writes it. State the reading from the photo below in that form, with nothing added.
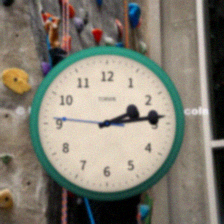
2h13m46s
